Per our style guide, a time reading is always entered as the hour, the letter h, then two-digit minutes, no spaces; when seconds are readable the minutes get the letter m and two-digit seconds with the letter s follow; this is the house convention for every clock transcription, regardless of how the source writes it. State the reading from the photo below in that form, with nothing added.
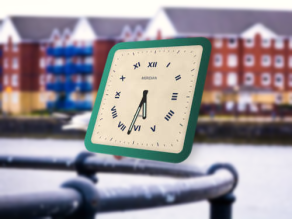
5h32
